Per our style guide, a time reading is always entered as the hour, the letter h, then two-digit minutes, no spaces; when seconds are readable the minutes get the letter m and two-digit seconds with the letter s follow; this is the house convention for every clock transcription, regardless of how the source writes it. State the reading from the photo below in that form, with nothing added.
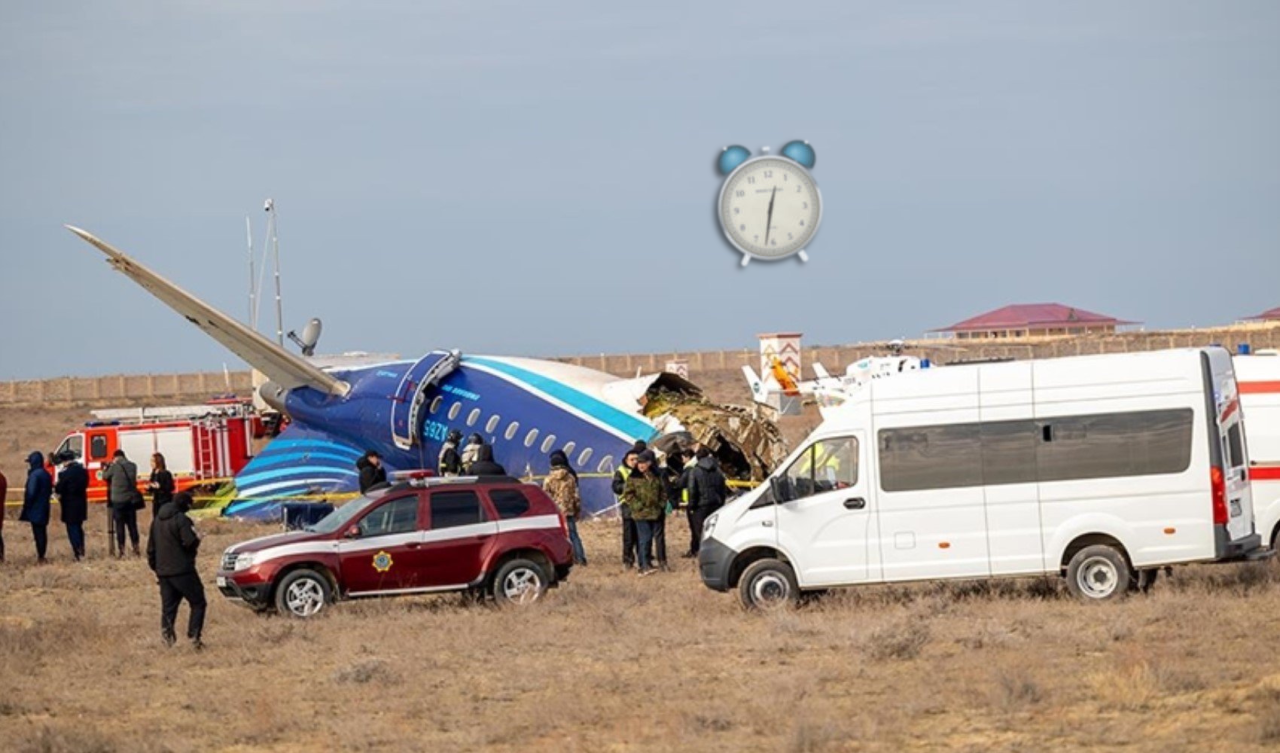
12h32
